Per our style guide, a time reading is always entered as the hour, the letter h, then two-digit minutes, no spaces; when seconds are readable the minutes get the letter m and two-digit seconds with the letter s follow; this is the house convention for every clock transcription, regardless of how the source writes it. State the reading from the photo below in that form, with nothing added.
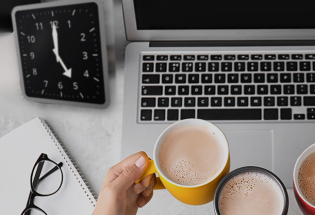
5h00
